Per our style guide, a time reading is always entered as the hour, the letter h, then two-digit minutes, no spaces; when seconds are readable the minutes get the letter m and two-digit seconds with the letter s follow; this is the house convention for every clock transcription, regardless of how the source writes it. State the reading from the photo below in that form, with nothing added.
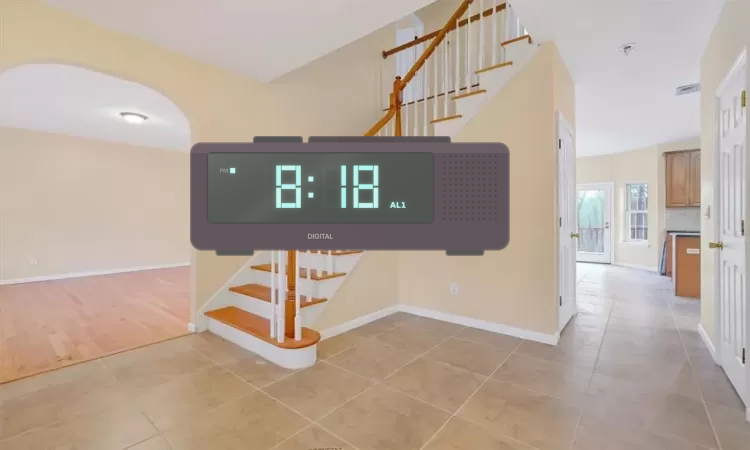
8h18
